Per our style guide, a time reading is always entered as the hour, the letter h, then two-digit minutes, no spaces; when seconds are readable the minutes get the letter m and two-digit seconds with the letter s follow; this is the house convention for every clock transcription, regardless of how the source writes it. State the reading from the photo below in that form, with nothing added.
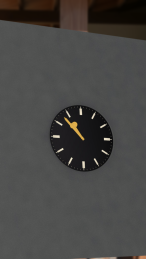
10h53
